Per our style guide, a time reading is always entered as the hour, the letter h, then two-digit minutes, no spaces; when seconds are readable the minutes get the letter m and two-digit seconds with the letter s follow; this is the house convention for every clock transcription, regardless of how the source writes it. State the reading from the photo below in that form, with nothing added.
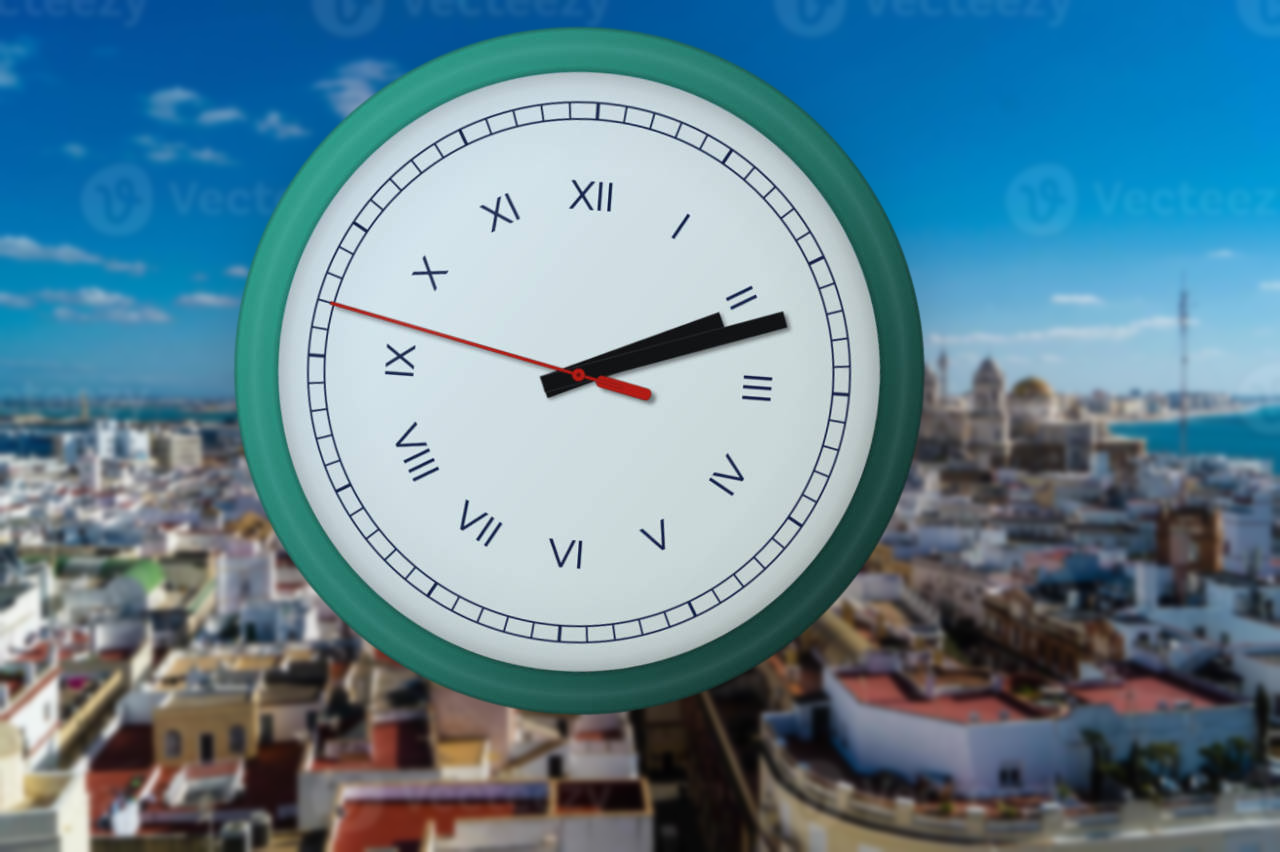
2h11m47s
